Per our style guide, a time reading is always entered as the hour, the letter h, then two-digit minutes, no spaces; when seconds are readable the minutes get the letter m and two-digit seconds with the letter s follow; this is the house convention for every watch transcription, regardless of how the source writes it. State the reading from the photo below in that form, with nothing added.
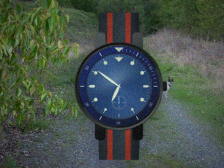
6h51
